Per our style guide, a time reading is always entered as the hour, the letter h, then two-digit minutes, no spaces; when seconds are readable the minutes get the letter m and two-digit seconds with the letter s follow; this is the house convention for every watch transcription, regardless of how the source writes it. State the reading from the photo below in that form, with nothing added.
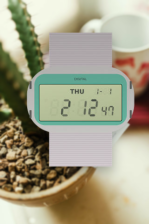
2h12m47s
